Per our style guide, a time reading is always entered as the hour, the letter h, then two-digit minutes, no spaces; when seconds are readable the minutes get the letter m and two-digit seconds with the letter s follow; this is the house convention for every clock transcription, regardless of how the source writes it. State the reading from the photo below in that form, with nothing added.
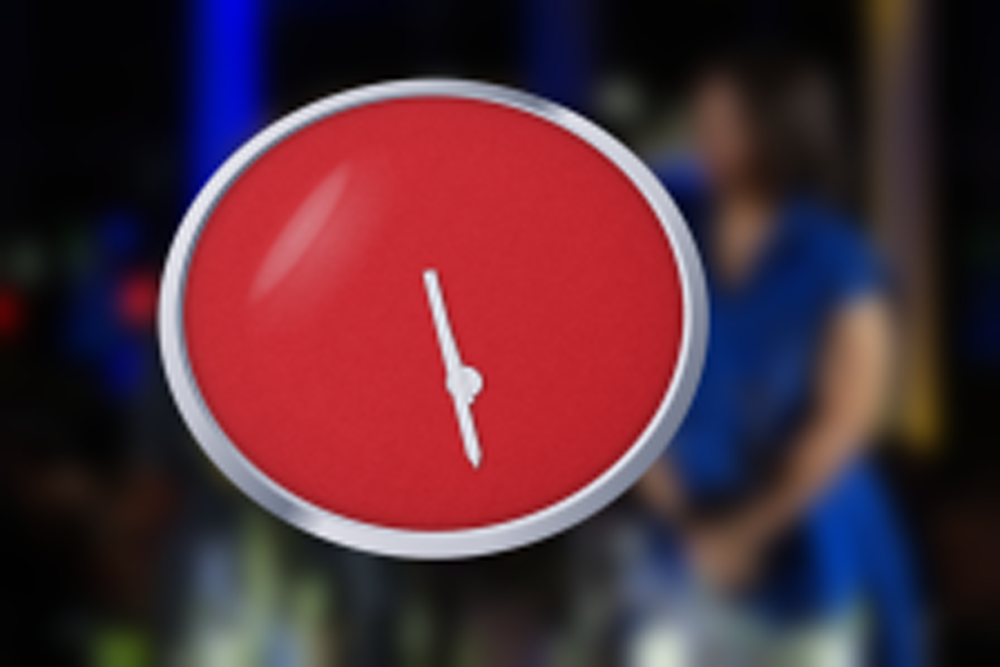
5h28
